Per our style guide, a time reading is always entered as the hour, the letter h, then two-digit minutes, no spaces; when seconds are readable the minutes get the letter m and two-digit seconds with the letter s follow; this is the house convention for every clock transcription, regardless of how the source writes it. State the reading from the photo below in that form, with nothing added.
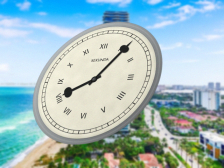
8h06
